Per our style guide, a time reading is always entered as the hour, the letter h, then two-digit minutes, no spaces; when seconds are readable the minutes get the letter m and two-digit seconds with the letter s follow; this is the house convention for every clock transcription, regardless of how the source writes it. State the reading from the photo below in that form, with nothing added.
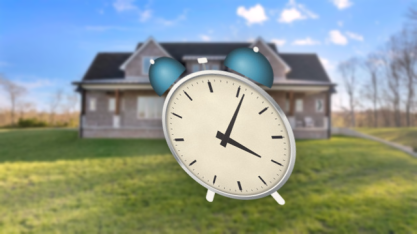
4h06
